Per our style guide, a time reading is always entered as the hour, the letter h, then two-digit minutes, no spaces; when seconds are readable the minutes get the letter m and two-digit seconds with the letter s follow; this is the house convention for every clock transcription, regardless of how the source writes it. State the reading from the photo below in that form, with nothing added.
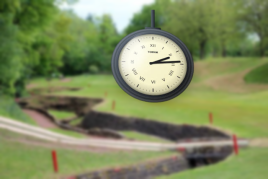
2h14
